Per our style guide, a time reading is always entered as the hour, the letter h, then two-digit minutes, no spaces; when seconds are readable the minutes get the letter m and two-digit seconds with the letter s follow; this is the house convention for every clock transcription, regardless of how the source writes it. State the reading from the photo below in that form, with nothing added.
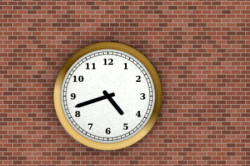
4h42
